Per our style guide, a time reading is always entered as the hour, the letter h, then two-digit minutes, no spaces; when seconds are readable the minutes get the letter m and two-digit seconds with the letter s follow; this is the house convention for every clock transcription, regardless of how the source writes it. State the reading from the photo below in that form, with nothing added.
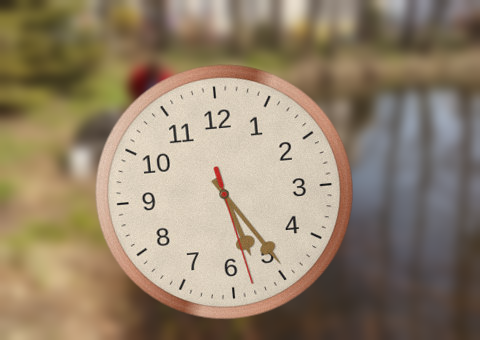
5h24m28s
